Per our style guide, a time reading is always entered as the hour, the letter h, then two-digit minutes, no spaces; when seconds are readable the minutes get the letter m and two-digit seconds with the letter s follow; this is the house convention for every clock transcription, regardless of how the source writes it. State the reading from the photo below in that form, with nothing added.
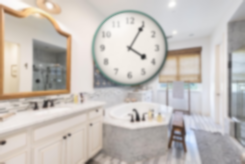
4h05
